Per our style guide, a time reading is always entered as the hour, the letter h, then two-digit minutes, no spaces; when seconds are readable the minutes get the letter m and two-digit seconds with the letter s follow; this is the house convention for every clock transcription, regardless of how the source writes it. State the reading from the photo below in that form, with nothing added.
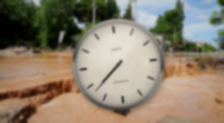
7h38
